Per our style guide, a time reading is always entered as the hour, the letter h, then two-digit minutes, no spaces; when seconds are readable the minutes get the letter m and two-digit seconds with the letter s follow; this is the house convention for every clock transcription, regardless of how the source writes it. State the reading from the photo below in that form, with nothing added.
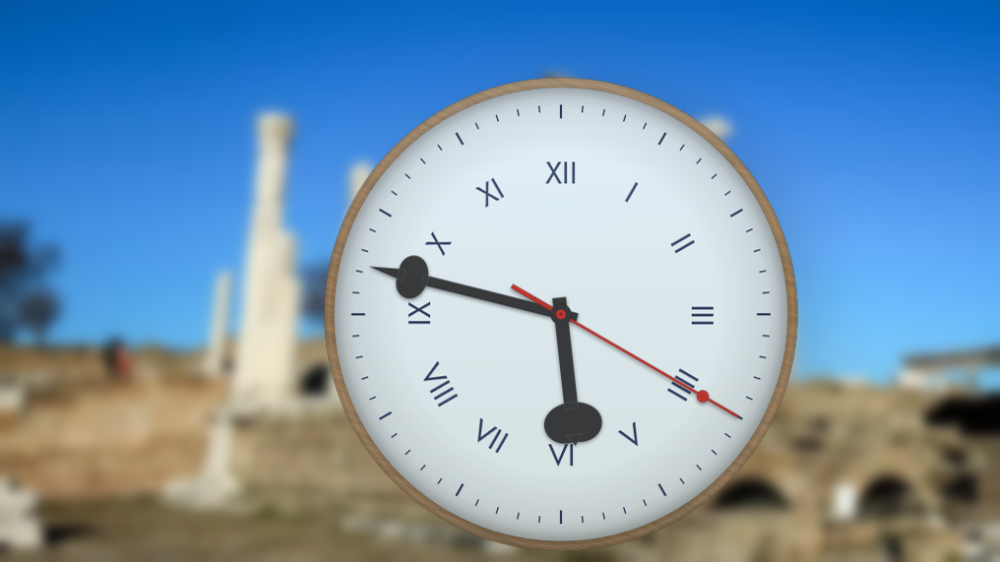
5h47m20s
